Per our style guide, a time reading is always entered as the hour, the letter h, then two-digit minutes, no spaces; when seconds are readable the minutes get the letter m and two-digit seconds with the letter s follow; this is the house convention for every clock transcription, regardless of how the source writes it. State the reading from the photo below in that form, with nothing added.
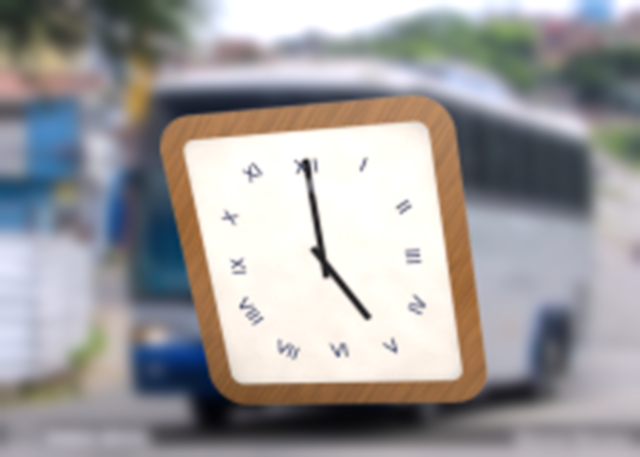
5h00
